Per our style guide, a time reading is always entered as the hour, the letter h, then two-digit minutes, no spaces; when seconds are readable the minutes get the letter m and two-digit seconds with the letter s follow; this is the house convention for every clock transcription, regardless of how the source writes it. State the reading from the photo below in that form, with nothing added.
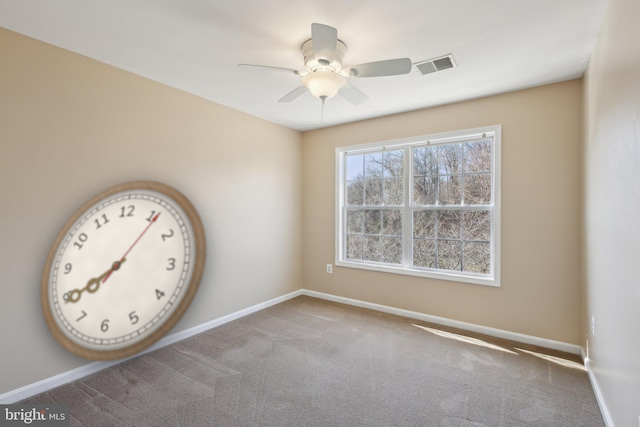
7h39m06s
